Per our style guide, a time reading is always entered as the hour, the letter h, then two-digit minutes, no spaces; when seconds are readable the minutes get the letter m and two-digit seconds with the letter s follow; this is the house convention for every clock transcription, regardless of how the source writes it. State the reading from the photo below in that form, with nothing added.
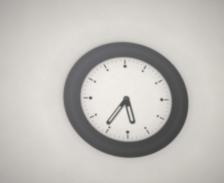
5h36
